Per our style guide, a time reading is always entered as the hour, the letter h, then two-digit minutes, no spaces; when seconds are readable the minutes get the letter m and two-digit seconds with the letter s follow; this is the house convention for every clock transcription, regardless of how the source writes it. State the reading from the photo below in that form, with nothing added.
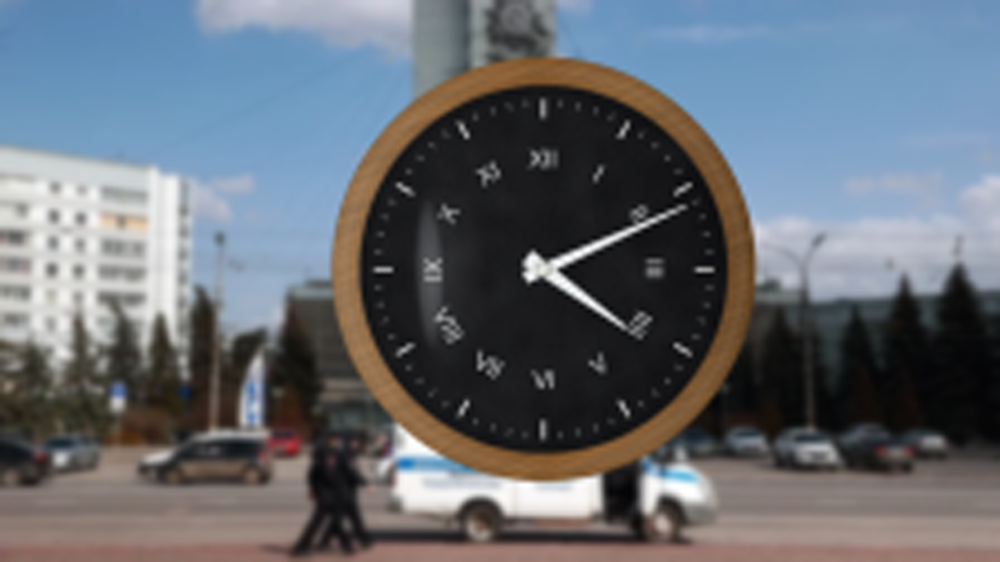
4h11
